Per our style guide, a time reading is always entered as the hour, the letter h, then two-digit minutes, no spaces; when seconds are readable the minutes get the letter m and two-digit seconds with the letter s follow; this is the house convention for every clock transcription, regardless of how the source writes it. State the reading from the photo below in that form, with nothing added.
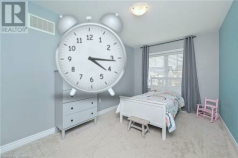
4h16
